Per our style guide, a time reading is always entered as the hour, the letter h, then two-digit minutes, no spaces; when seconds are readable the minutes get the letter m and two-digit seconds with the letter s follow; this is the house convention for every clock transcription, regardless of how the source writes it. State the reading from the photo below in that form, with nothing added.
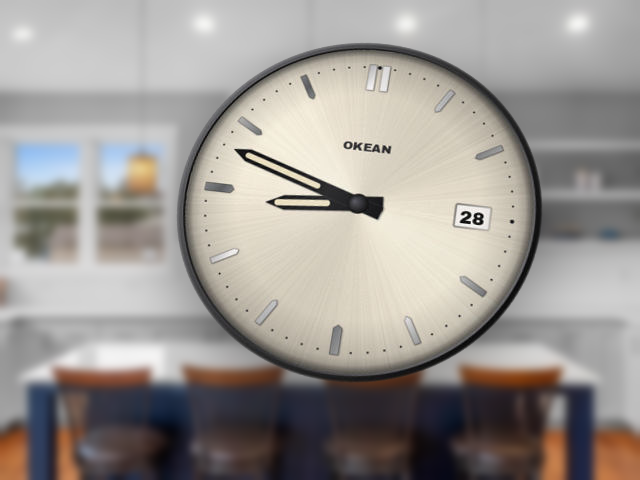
8h48
